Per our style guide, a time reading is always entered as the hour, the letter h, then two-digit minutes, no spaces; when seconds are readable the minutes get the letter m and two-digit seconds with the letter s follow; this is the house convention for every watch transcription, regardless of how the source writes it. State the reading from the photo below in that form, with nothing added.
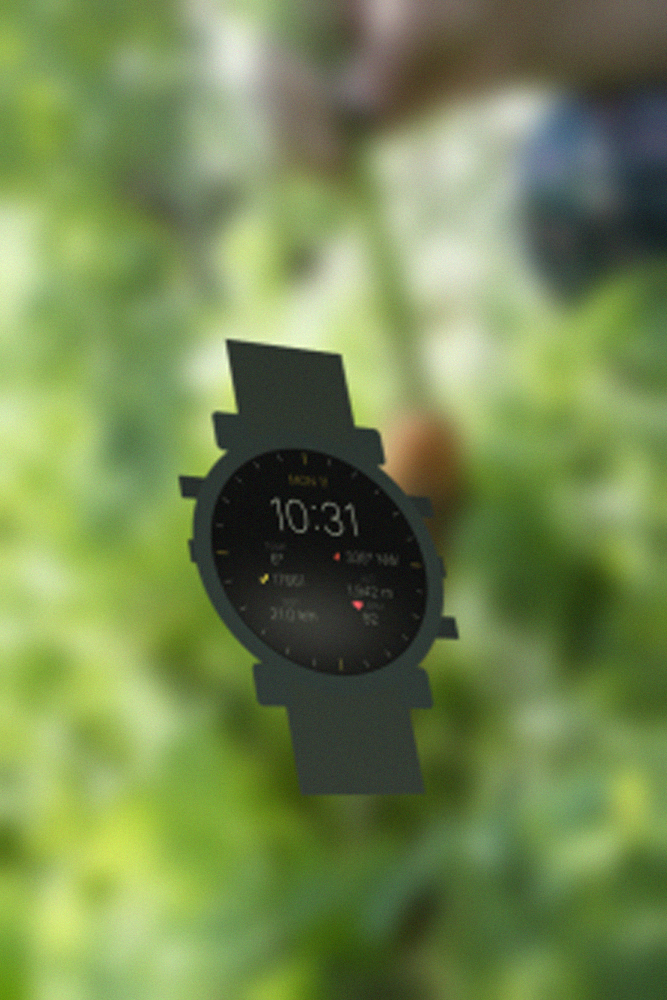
10h31
